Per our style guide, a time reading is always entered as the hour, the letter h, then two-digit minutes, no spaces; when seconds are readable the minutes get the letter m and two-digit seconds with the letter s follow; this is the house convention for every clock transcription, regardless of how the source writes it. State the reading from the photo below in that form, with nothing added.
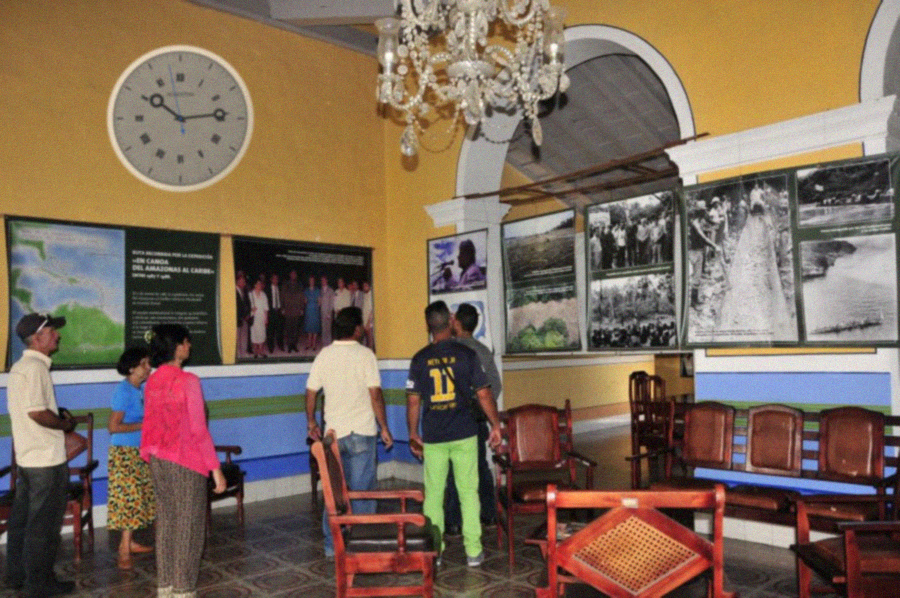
10h13m58s
